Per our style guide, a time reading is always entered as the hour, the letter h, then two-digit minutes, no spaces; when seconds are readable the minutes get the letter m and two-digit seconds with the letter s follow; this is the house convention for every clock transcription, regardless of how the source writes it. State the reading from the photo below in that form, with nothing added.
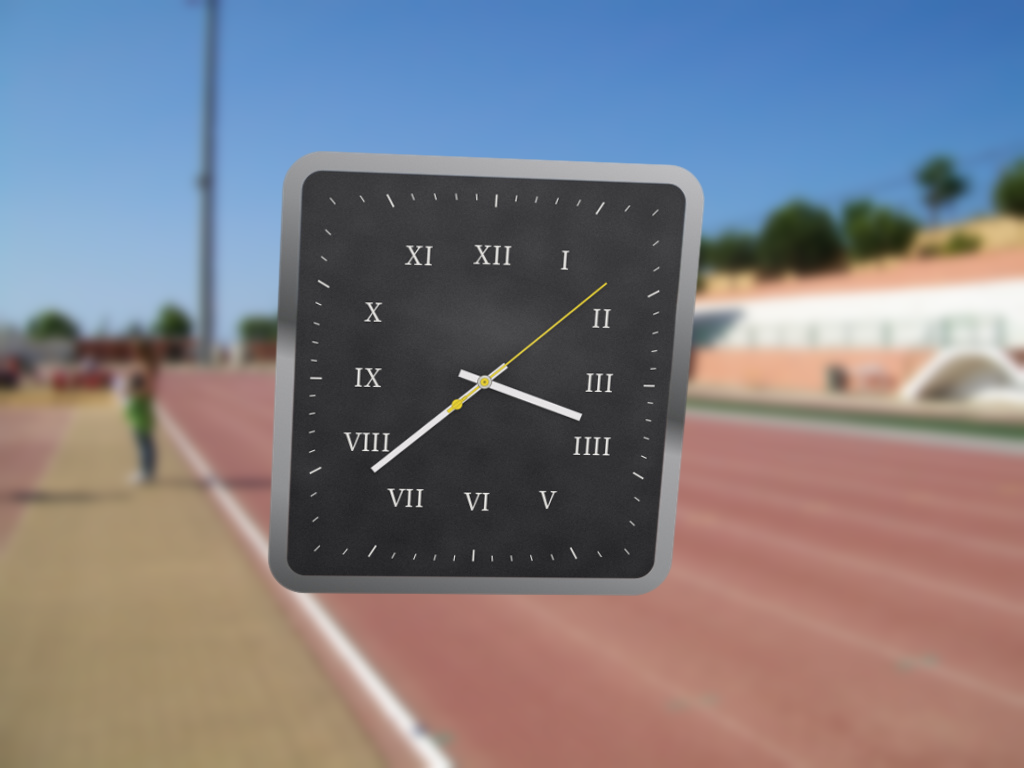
3h38m08s
